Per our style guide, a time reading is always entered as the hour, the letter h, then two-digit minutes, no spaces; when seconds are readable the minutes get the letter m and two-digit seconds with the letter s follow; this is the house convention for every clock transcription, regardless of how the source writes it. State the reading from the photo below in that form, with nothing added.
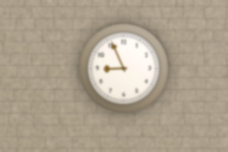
8h56
